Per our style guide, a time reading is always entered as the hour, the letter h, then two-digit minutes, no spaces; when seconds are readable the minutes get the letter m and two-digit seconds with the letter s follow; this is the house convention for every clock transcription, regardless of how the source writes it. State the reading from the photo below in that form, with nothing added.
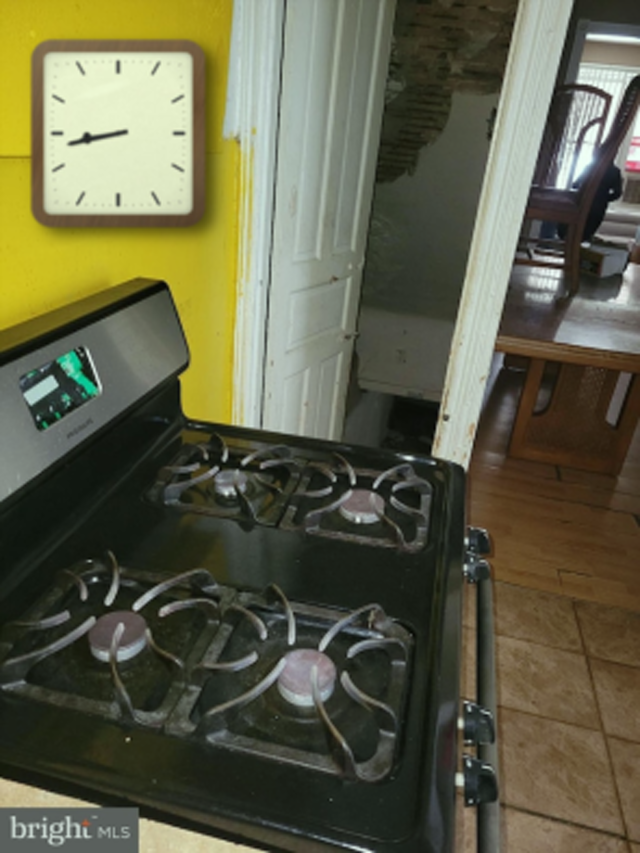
8h43
